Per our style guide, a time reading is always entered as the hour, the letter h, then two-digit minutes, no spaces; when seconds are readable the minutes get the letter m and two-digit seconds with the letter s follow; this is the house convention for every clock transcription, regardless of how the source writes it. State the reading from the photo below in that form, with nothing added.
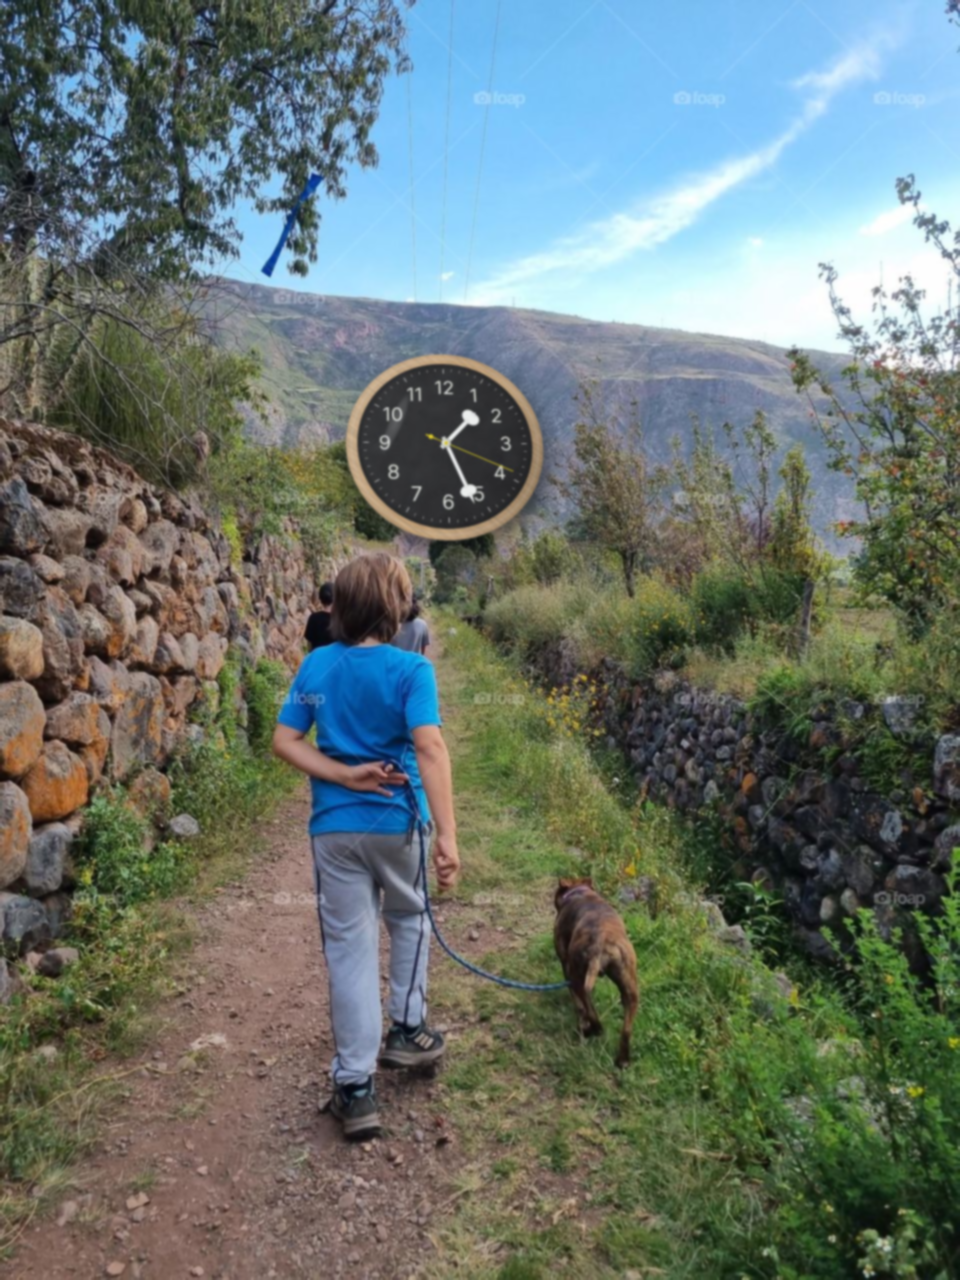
1h26m19s
